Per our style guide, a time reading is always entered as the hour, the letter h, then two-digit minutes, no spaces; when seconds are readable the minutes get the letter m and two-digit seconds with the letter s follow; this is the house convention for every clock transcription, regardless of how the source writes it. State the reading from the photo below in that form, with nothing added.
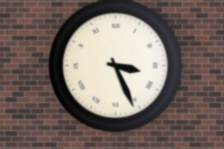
3h26
